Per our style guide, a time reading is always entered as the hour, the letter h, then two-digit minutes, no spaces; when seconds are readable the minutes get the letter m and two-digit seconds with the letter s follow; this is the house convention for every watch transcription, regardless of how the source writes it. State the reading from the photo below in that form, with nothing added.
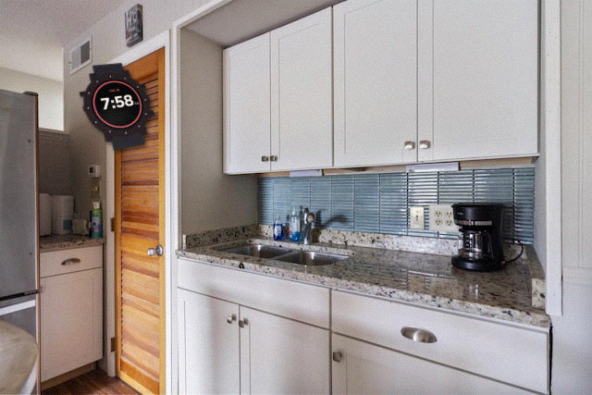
7h58
